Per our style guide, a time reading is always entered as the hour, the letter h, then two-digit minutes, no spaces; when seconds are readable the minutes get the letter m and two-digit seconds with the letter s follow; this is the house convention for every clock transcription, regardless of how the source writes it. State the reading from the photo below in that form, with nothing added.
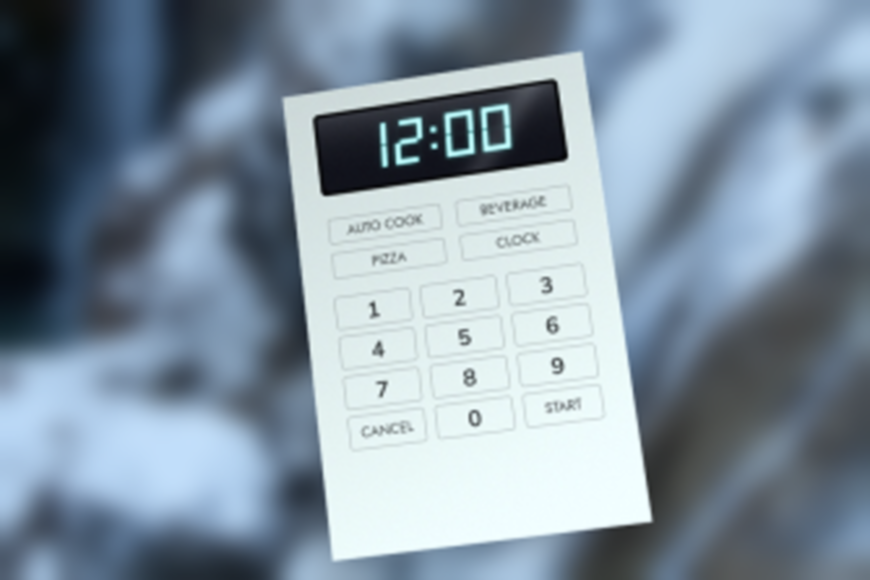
12h00
